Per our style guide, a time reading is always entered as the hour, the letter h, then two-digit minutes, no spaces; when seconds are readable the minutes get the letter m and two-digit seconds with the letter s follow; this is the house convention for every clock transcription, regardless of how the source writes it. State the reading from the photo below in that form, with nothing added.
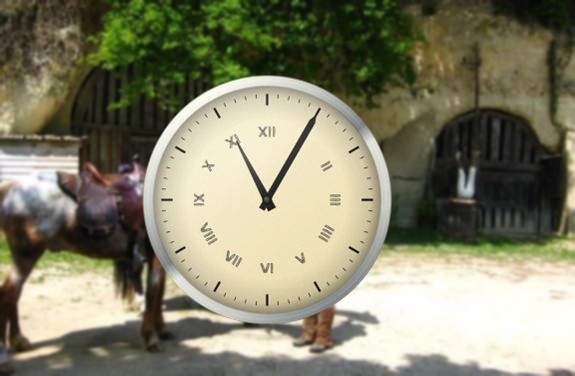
11h05
